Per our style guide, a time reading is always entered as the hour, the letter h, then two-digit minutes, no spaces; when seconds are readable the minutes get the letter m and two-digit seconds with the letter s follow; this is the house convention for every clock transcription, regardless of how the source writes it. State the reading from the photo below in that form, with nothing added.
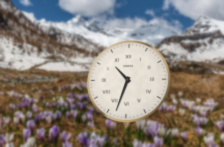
10h33
